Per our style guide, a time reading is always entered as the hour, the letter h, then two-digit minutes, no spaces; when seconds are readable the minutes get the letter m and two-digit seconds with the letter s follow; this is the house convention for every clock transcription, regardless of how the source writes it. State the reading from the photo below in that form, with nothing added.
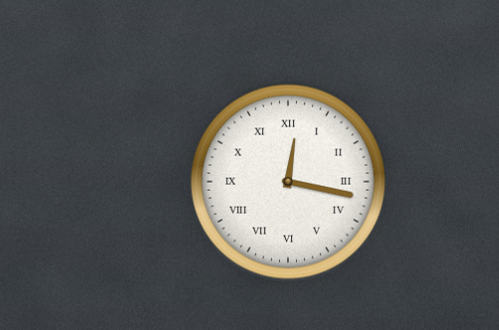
12h17
